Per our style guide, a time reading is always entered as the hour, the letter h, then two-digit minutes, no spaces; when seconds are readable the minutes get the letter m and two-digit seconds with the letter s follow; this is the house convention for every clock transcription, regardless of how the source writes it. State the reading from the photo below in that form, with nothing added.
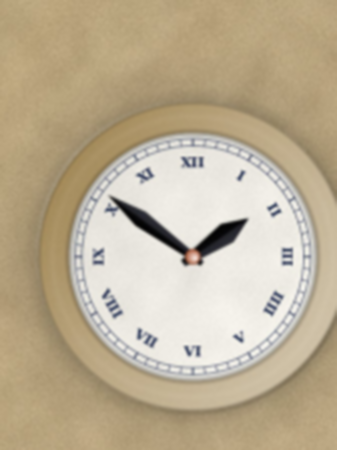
1h51
